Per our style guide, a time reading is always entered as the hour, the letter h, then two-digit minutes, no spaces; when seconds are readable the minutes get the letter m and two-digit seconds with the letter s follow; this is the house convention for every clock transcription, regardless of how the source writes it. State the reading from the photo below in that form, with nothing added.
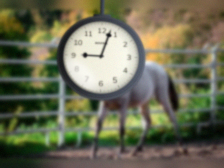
9h03
